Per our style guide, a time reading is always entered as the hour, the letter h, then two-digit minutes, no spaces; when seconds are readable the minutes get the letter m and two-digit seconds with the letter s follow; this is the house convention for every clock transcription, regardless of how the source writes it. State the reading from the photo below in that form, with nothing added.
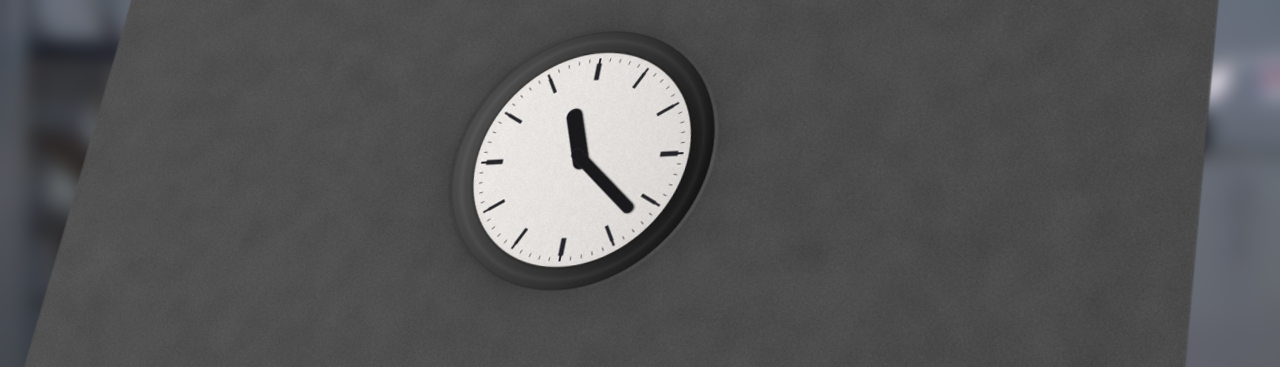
11h22
